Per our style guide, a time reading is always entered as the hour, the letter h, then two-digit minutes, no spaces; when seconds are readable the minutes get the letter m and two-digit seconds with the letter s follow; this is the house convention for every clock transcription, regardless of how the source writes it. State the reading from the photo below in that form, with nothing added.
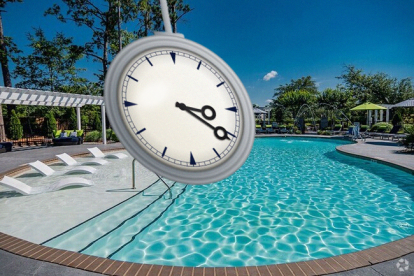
3h21
